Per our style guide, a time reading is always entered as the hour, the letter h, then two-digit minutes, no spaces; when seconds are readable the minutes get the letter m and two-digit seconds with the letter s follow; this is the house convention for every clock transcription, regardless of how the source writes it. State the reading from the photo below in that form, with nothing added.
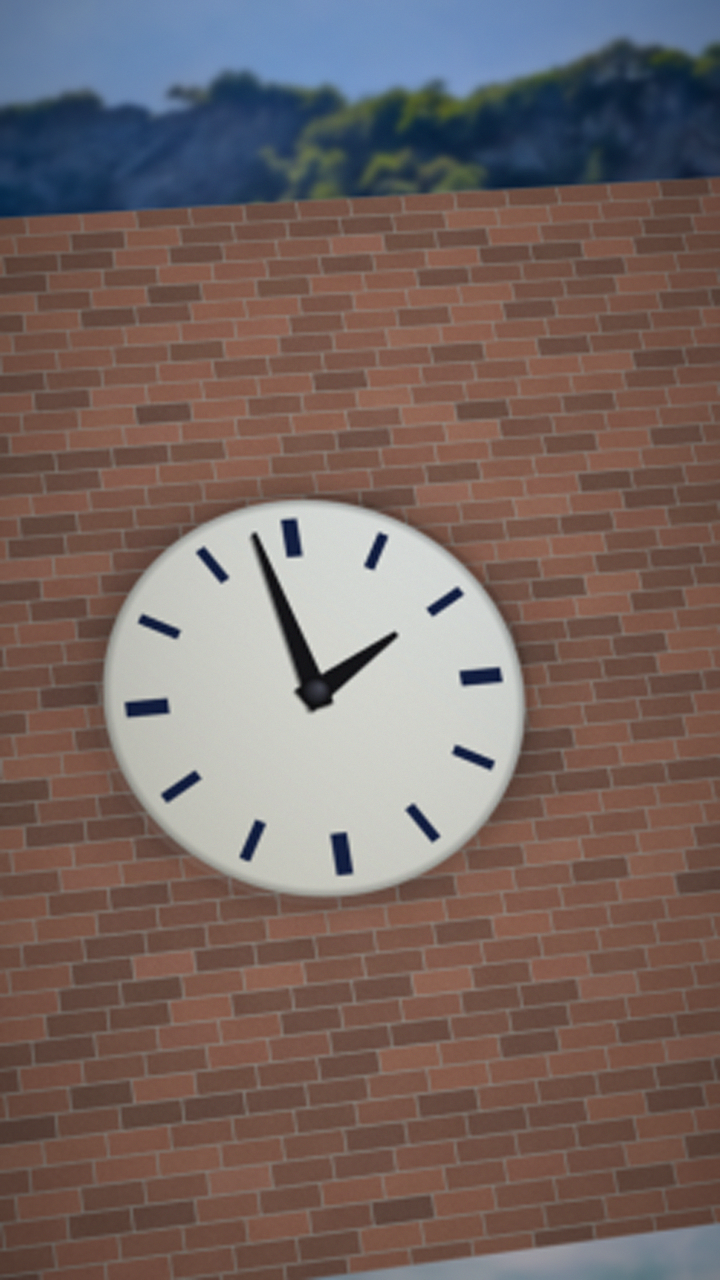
1h58
